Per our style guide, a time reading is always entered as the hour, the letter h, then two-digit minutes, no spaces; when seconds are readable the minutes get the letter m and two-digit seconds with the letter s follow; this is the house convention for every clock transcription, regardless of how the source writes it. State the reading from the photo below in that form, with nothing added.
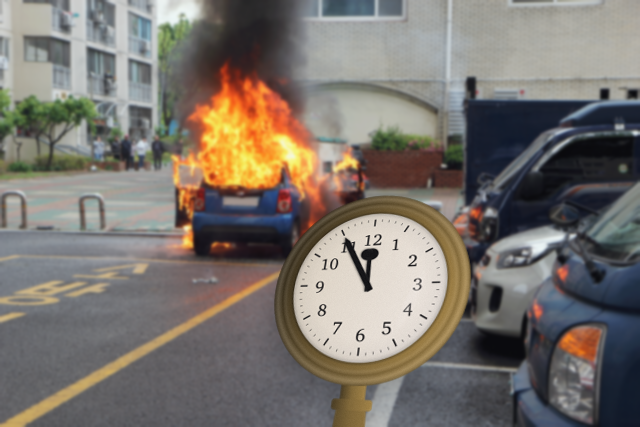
11h55
